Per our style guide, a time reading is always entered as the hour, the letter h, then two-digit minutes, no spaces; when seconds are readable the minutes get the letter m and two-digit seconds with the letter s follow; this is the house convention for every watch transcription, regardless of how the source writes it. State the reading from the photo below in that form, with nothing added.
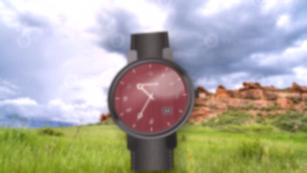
10h35
